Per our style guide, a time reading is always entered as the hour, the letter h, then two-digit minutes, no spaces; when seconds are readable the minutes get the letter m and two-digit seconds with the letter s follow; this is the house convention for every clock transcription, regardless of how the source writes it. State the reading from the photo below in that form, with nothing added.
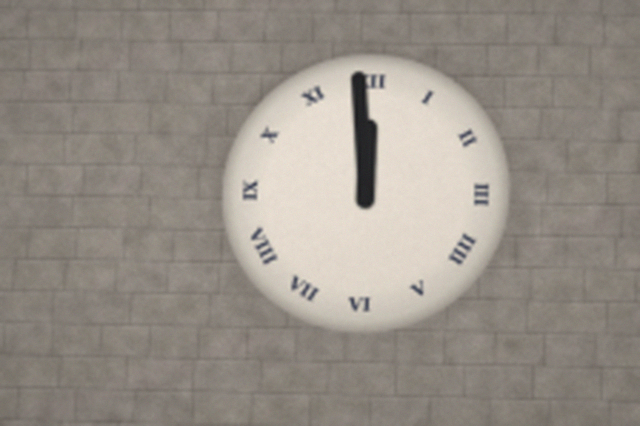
11h59
